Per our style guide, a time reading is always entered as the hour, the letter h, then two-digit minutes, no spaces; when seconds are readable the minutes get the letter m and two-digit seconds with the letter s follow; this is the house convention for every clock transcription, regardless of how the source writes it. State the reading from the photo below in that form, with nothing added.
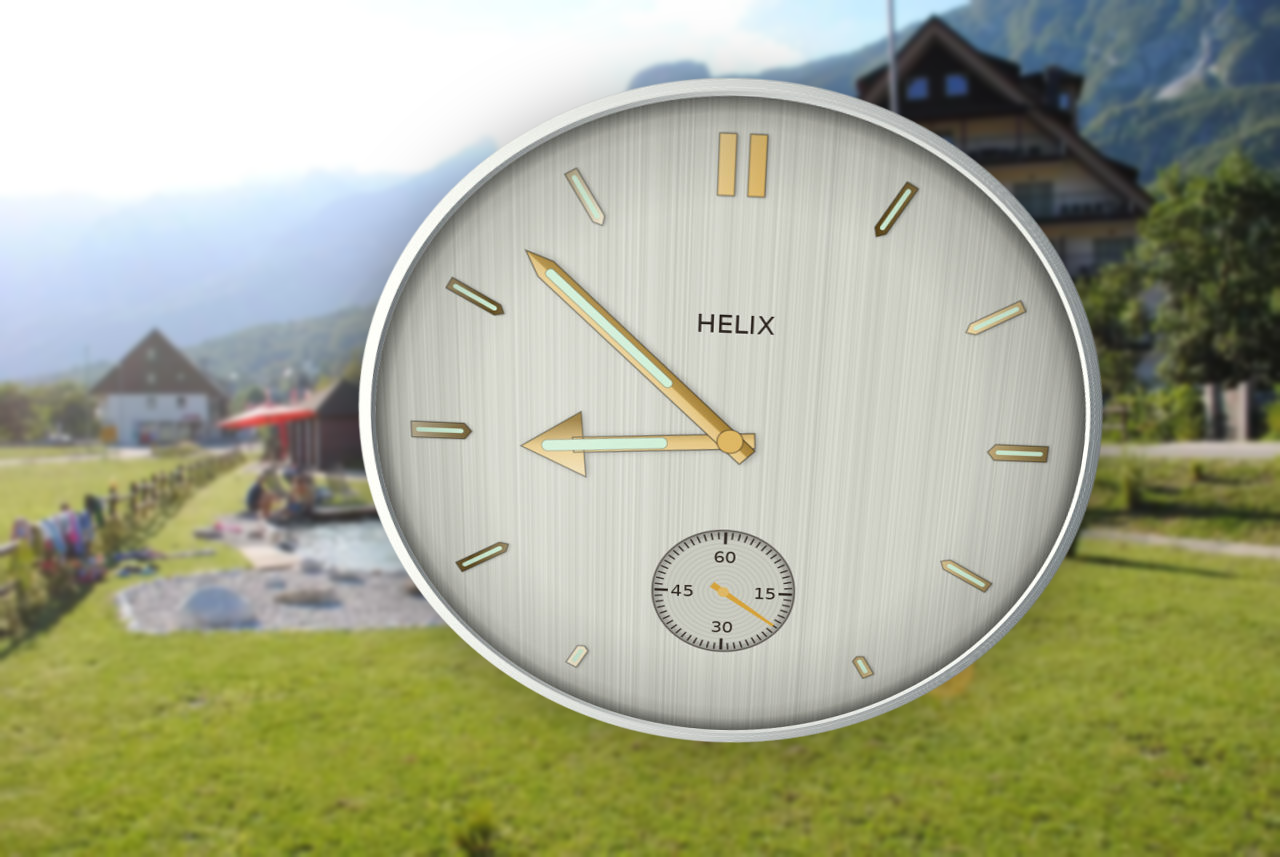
8h52m21s
